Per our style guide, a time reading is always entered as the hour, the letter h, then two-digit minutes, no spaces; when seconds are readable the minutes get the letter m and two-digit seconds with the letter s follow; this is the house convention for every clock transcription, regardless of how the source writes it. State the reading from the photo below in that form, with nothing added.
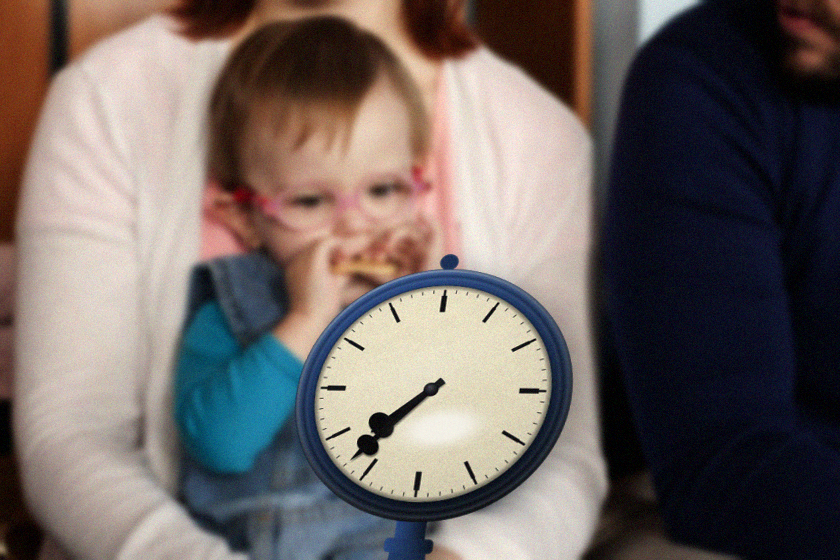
7h37
